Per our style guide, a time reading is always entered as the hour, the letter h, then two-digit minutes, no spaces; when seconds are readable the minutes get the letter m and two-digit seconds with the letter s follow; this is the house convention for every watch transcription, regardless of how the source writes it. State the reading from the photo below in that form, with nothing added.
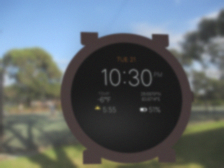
10h30
